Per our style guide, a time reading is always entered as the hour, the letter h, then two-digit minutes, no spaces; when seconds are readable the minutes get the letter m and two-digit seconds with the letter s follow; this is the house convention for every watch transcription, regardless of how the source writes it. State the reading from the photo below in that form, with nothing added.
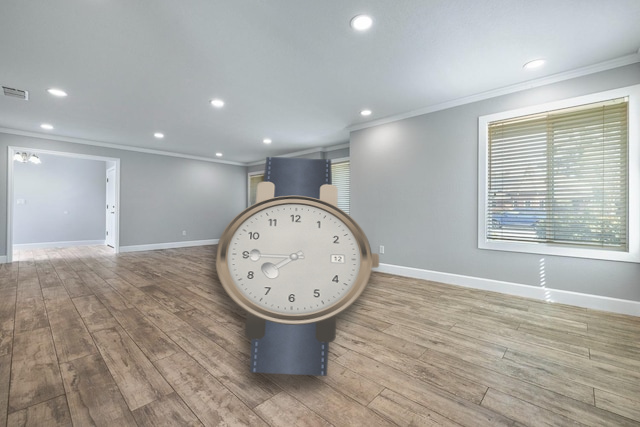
7h45
